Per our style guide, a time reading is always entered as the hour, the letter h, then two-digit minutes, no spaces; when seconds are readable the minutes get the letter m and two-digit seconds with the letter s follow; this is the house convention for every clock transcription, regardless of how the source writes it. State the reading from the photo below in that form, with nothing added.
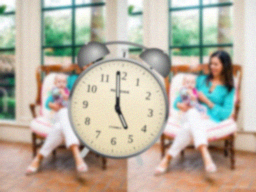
4h59
